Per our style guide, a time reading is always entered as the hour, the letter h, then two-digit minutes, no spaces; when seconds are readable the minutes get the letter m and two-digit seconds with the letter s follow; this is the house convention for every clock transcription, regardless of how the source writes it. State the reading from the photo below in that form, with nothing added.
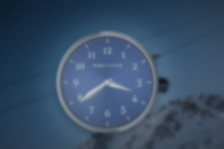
3h39
